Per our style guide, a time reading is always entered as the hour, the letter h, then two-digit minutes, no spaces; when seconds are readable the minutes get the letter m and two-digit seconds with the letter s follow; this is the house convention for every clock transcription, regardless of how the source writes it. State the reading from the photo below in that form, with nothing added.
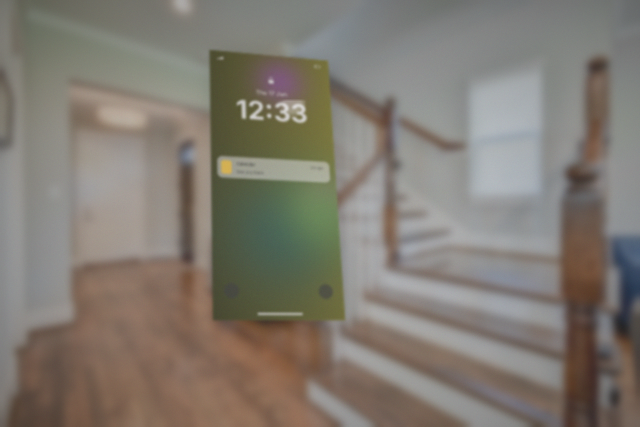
12h33
